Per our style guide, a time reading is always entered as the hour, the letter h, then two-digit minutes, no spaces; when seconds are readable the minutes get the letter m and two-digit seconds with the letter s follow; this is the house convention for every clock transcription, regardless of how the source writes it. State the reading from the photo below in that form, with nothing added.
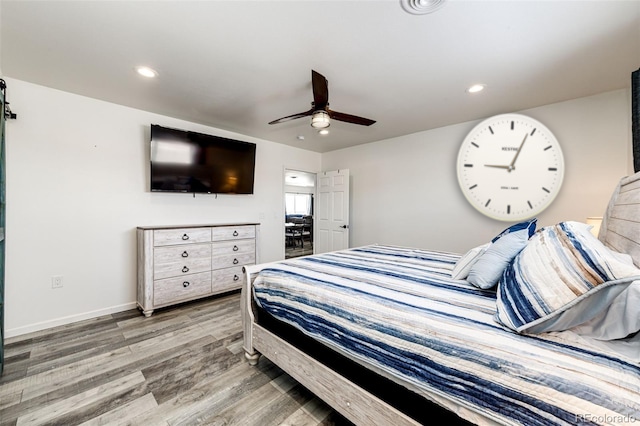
9h04
